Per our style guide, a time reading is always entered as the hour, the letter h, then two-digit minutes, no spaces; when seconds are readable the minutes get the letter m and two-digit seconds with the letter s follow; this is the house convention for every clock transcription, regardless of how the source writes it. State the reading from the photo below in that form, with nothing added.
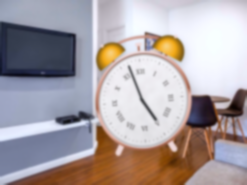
4h57
